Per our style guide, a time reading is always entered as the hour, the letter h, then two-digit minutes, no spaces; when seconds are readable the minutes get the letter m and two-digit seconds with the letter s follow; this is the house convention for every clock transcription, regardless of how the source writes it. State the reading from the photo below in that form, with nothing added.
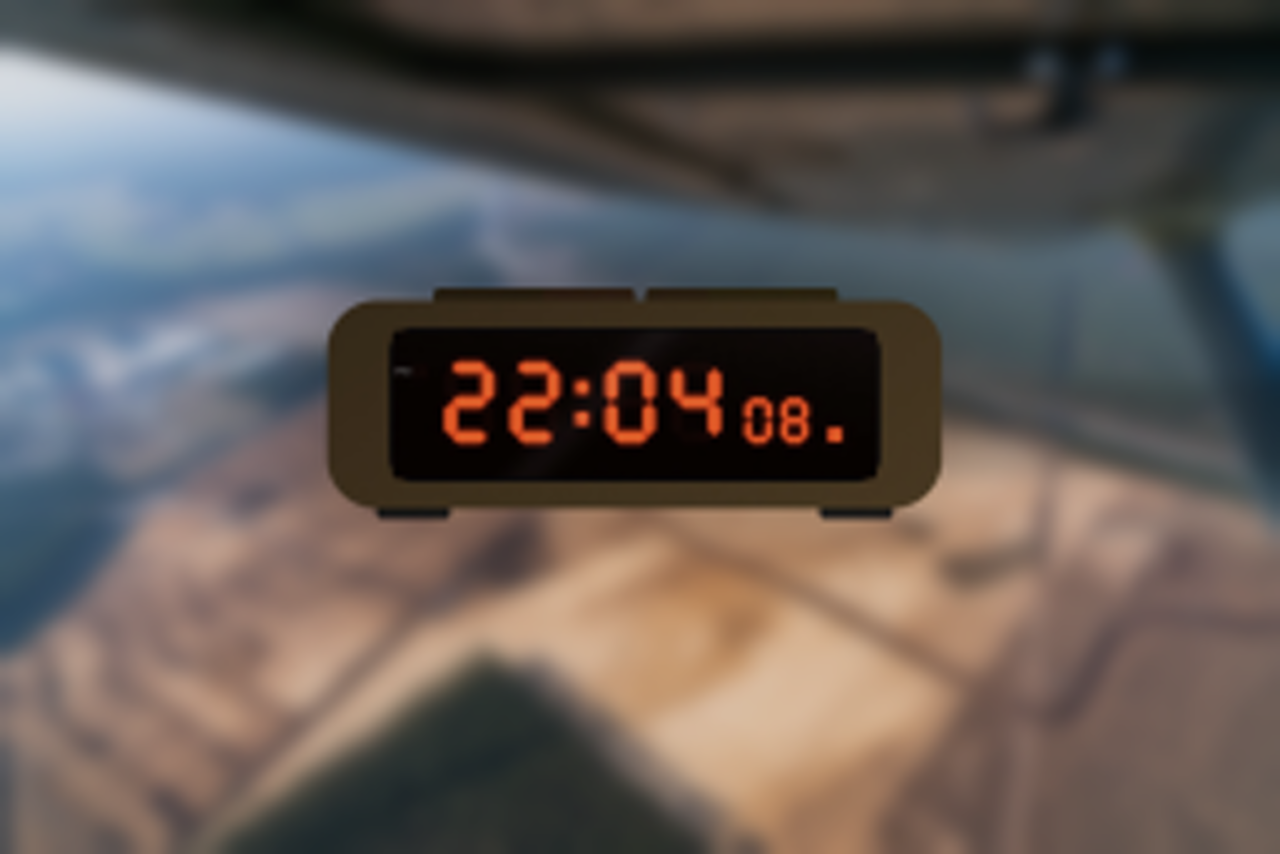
22h04m08s
